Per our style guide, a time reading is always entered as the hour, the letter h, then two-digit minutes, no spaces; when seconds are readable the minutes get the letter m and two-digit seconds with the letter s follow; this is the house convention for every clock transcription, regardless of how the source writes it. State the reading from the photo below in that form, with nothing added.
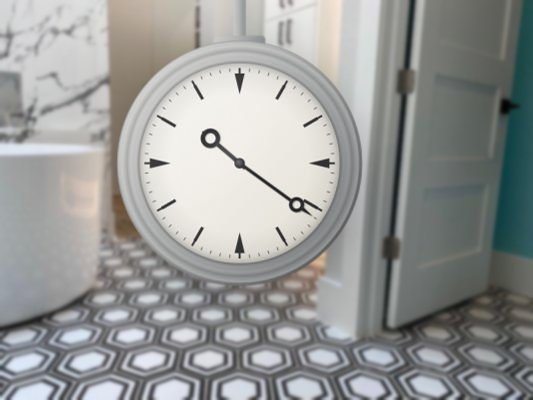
10h21
